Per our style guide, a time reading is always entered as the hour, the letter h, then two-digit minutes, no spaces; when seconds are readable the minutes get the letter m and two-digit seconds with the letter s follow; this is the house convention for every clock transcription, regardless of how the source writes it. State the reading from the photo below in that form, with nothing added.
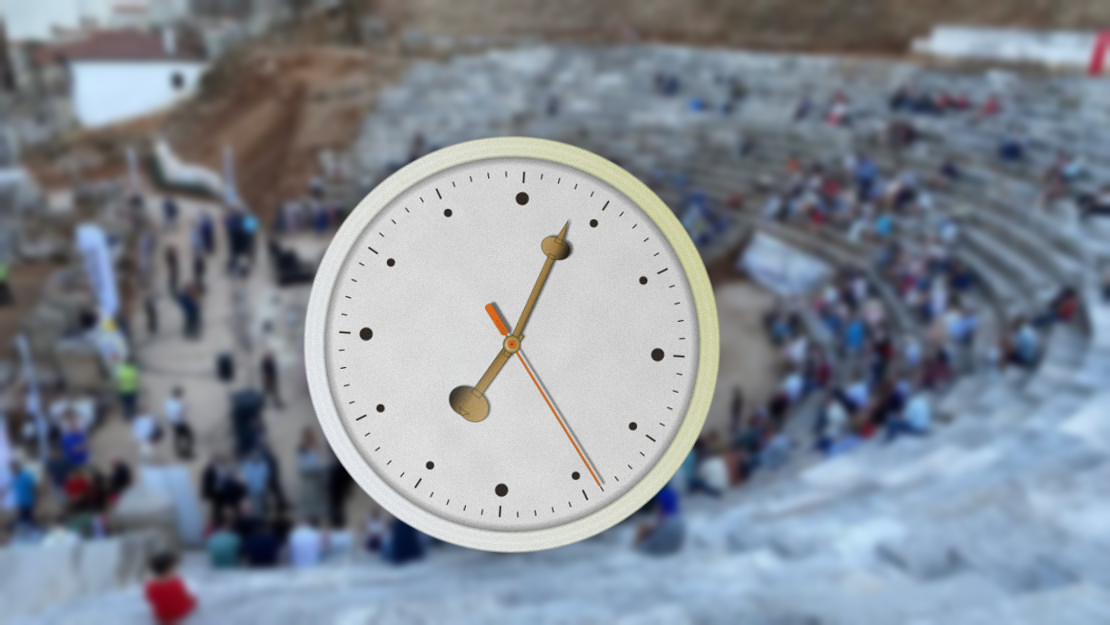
7h03m24s
